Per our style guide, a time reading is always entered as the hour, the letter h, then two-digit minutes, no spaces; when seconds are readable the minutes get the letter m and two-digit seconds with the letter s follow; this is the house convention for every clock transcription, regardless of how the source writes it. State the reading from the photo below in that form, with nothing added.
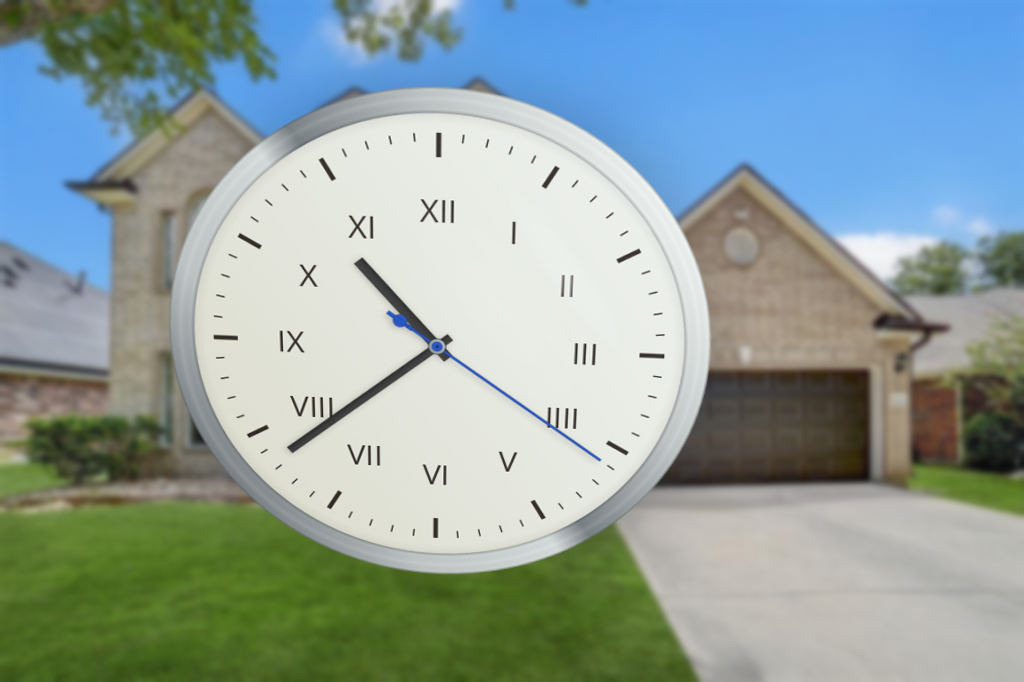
10h38m21s
